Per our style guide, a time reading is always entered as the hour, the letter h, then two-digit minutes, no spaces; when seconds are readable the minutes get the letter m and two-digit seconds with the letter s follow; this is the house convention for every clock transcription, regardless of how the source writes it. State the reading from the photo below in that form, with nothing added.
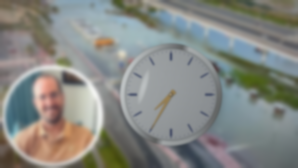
7h35
